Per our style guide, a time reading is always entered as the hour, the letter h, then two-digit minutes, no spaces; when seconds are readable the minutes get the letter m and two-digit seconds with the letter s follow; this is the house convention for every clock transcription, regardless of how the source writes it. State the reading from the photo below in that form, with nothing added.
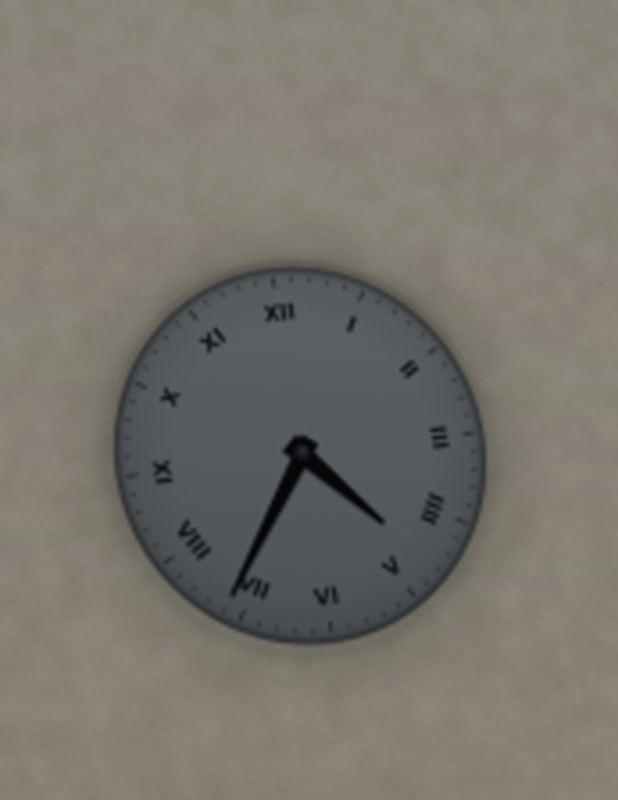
4h36
